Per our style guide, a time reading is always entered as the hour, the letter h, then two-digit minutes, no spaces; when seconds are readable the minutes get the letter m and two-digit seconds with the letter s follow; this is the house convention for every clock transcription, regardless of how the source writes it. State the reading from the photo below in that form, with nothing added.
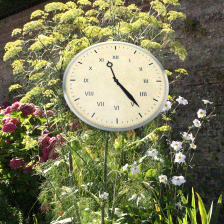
11h24
